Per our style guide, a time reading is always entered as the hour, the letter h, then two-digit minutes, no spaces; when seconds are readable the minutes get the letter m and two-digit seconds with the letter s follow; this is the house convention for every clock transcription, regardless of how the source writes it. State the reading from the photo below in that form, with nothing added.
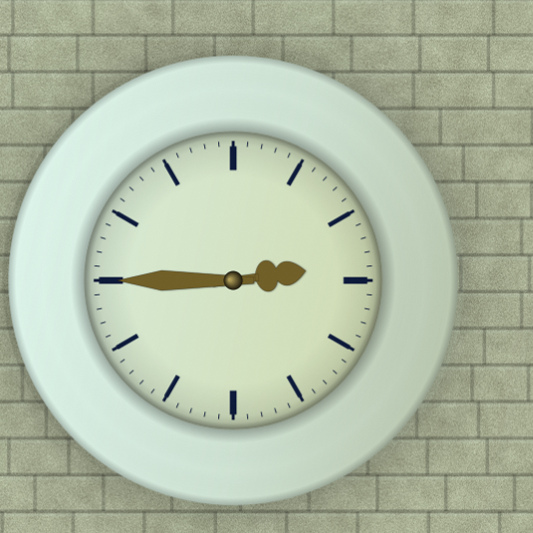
2h45
